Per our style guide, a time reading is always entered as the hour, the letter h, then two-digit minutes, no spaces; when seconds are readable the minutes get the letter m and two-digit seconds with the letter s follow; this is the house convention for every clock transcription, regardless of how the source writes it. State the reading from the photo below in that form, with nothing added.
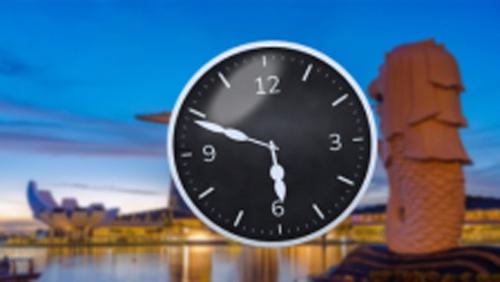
5h49
